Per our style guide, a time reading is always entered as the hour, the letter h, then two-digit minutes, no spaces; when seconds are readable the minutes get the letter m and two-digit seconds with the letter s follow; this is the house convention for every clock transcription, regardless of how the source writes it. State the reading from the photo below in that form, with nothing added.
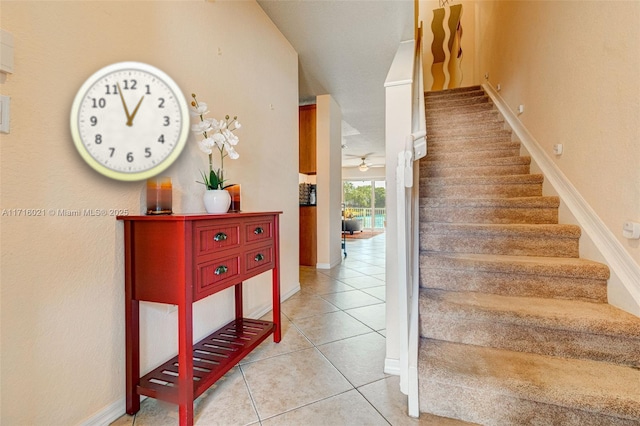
12h57
